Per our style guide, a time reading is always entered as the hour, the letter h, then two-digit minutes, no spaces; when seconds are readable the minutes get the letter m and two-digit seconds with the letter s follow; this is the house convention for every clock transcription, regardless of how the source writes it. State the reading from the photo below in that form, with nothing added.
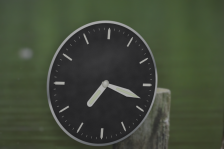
7h18
